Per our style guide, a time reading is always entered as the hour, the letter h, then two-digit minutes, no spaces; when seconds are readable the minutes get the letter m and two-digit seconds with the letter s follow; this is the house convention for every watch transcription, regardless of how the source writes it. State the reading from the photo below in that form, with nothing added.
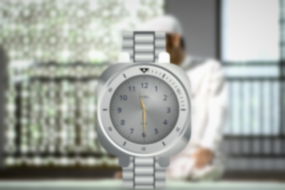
11h30
